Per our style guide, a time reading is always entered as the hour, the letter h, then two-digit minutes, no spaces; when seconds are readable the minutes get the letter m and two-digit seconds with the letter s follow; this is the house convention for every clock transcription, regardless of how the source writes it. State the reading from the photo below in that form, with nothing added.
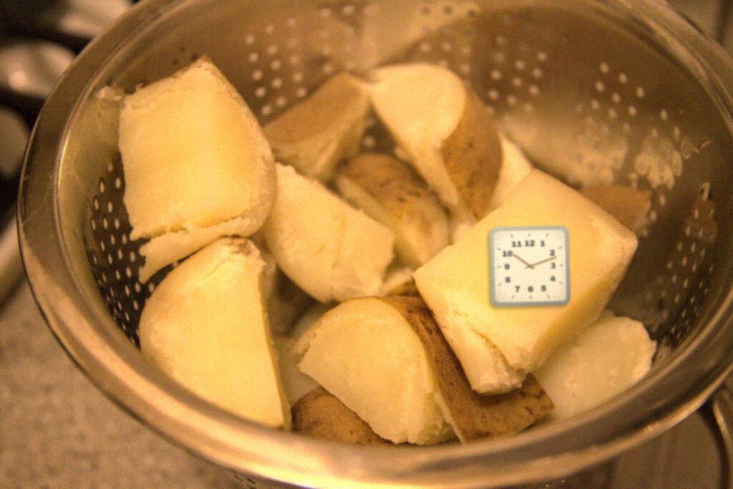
10h12
